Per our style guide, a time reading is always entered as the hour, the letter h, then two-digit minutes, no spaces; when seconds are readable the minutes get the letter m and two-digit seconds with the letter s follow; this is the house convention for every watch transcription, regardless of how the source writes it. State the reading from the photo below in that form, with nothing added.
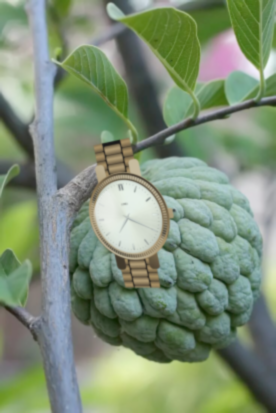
7h20
